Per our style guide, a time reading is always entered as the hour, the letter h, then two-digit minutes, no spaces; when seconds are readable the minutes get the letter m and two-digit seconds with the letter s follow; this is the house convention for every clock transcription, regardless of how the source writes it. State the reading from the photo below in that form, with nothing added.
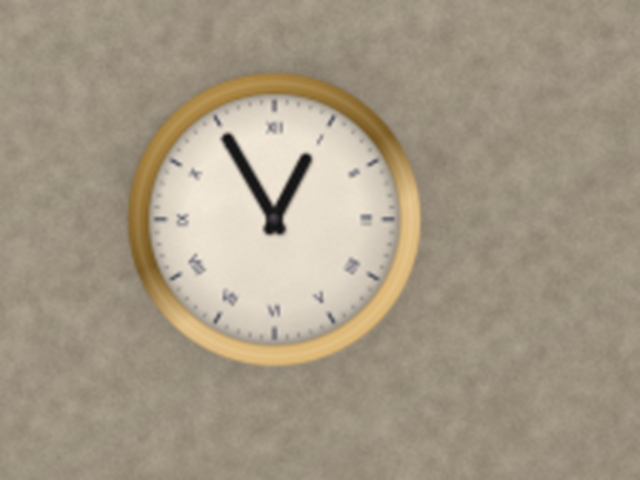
12h55
